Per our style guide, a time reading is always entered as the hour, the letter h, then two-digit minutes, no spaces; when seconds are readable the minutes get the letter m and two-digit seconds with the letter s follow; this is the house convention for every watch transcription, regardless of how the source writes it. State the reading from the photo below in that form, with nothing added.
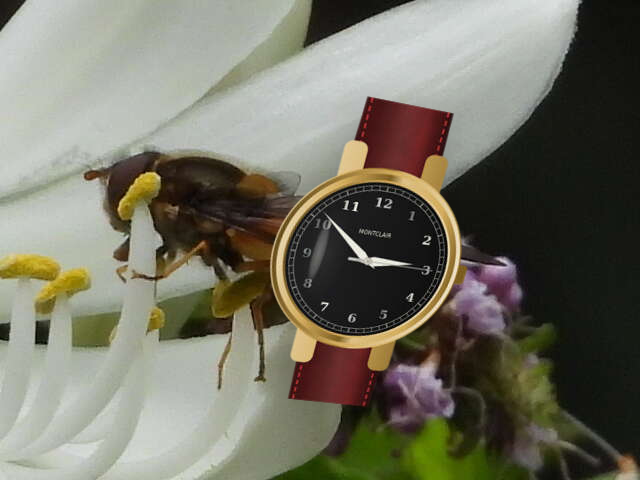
2h51m15s
